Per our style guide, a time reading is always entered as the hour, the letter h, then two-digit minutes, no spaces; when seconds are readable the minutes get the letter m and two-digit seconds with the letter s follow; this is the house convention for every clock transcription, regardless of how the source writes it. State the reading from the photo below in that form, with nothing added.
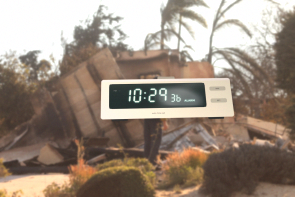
10h29m36s
